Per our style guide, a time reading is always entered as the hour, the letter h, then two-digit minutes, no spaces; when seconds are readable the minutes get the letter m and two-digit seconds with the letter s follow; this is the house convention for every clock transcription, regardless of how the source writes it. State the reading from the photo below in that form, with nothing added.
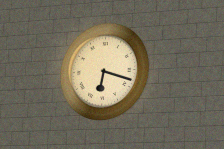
6h18
